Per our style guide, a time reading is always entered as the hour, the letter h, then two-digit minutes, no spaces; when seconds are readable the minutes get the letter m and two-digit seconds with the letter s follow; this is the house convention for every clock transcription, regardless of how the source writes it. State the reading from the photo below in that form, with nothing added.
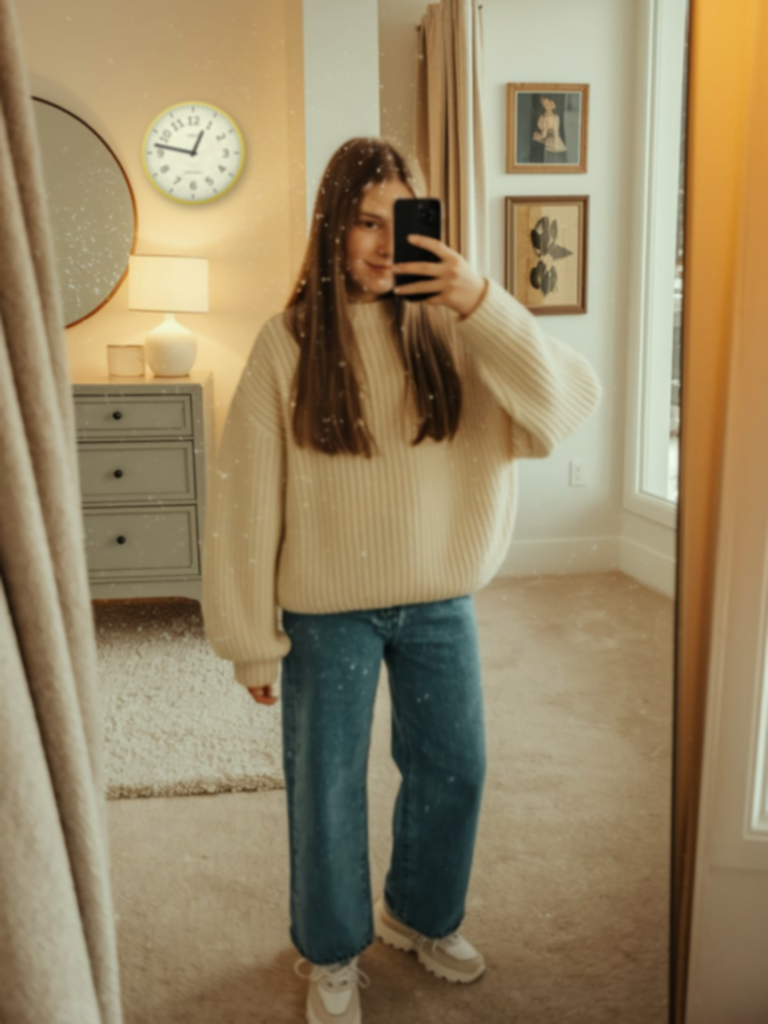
12h47
